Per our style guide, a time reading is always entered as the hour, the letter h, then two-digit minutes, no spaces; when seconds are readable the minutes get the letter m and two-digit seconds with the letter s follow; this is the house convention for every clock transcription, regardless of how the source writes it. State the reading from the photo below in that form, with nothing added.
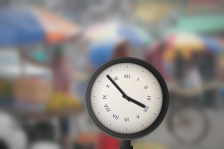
3h53
